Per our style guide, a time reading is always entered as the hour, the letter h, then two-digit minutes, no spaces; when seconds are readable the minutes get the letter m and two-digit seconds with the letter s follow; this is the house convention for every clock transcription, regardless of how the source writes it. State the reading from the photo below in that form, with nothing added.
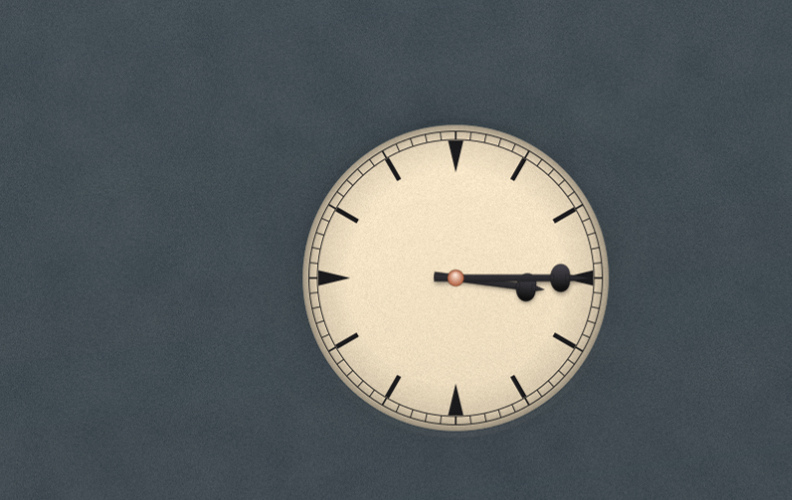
3h15
